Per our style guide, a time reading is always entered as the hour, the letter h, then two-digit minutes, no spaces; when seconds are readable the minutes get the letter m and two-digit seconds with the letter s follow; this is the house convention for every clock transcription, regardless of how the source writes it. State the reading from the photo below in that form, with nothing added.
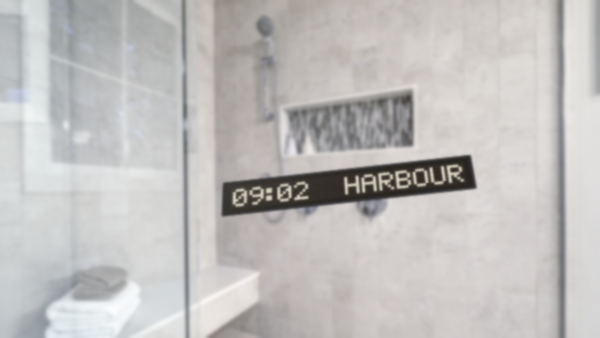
9h02
